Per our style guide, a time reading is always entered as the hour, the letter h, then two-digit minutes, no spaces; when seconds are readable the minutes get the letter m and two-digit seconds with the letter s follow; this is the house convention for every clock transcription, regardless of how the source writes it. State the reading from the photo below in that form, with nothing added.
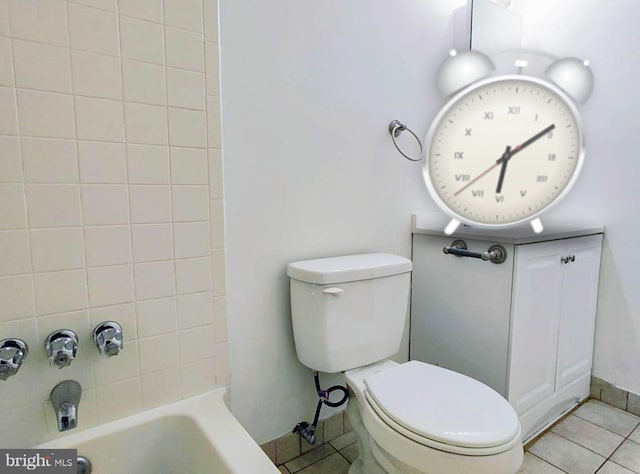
6h08m38s
